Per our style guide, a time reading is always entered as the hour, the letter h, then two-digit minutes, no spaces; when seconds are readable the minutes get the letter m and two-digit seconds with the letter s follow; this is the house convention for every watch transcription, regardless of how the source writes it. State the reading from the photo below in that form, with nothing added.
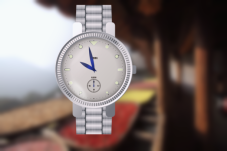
9h58
